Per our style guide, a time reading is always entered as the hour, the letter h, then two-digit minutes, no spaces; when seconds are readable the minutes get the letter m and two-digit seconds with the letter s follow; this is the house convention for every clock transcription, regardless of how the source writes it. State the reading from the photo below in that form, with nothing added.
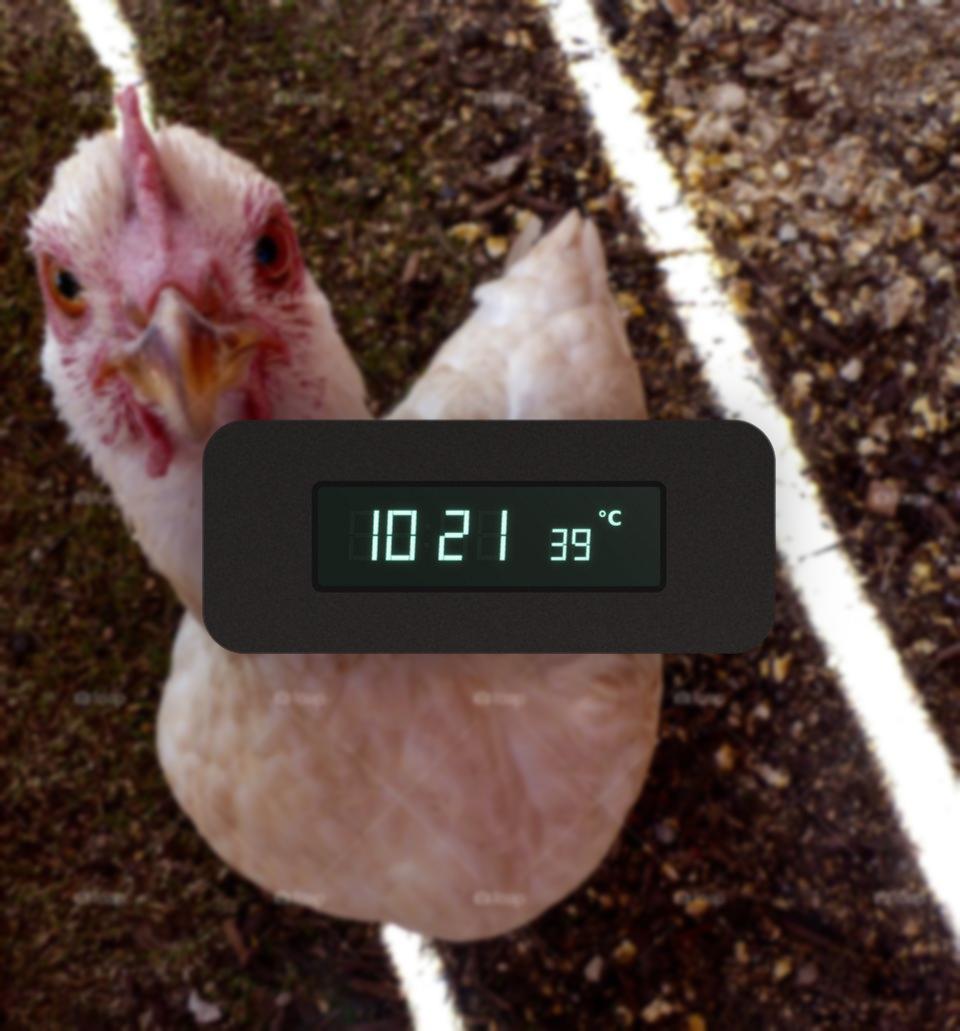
10h21
